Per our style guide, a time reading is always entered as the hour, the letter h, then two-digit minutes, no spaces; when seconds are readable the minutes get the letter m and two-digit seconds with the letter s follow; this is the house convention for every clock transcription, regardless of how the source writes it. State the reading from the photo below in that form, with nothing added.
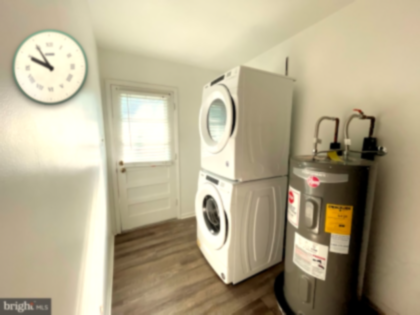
9h55
